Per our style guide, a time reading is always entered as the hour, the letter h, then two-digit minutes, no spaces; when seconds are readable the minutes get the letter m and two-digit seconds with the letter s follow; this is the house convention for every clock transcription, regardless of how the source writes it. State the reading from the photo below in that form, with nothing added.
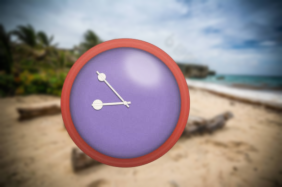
8h53
